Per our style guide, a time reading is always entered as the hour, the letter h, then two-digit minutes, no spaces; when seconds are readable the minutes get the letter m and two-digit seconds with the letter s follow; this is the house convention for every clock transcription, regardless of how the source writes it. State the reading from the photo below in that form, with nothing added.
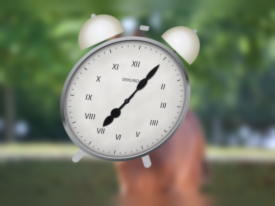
7h05
